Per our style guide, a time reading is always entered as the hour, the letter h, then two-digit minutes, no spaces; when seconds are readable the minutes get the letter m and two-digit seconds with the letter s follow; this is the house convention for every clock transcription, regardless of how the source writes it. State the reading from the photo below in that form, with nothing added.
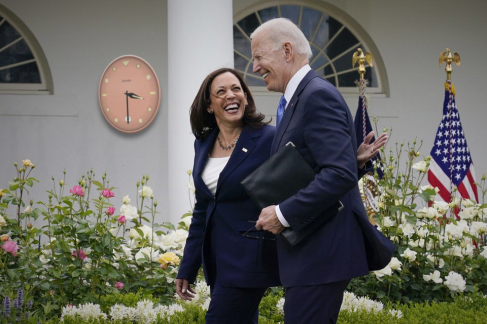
3h30
